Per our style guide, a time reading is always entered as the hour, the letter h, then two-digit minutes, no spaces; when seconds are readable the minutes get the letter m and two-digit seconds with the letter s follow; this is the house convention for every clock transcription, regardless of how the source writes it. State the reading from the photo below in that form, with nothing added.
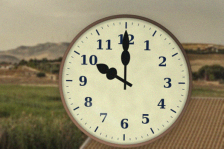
10h00
